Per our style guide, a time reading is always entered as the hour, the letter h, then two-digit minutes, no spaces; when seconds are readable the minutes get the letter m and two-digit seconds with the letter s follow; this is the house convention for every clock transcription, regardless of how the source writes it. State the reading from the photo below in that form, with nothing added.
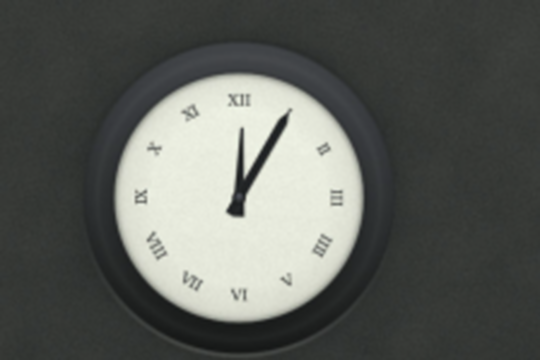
12h05
